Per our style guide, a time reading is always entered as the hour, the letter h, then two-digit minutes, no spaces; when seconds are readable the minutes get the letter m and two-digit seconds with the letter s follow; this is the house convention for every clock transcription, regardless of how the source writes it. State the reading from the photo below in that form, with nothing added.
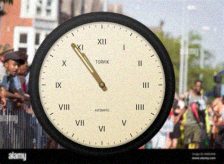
10h54
